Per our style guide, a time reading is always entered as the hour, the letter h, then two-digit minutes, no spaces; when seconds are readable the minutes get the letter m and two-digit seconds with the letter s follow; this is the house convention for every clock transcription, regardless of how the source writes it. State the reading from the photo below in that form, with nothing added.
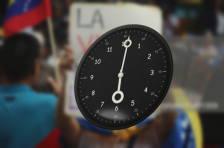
6h01
